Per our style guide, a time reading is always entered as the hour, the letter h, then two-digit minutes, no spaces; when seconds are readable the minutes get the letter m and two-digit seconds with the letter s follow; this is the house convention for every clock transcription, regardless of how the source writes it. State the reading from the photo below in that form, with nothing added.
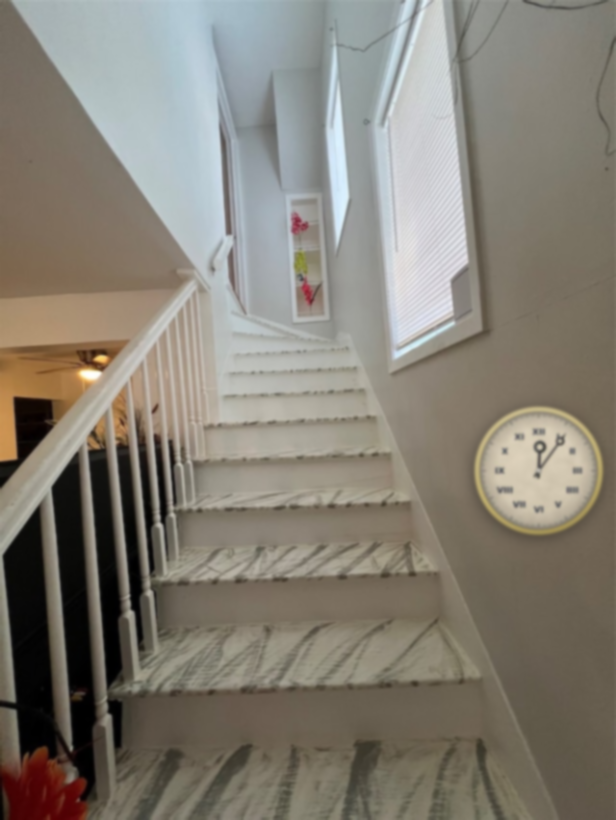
12h06
